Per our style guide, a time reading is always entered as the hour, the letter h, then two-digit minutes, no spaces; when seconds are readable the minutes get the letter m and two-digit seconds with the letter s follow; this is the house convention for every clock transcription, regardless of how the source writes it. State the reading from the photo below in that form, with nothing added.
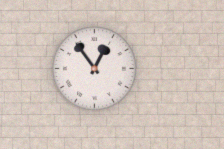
12h54
